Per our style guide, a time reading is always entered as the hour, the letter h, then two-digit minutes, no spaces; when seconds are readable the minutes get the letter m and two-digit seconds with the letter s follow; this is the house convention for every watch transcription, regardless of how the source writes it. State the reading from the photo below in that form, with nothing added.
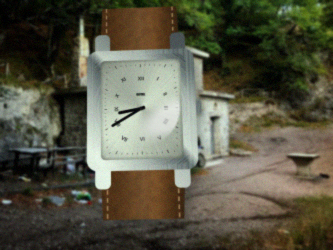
8h40
